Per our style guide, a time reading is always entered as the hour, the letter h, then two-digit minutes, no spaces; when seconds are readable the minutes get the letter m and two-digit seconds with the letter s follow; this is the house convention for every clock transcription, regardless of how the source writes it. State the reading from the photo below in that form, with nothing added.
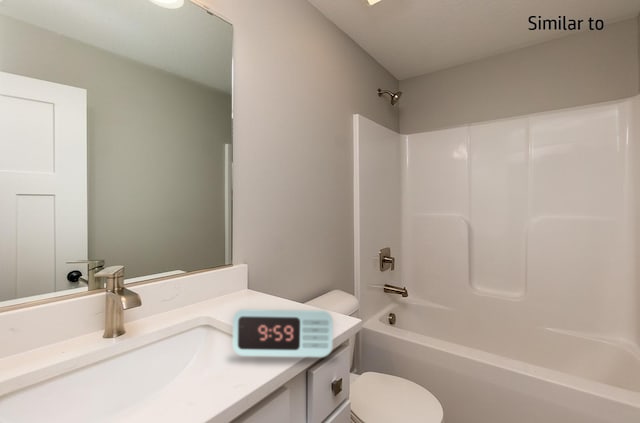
9h59
